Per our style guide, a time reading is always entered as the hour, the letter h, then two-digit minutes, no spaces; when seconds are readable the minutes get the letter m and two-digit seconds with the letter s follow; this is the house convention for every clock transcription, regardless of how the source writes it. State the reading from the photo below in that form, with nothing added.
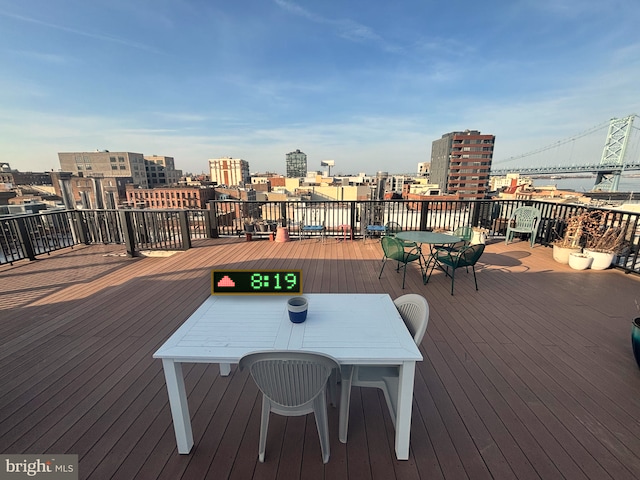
8h19
